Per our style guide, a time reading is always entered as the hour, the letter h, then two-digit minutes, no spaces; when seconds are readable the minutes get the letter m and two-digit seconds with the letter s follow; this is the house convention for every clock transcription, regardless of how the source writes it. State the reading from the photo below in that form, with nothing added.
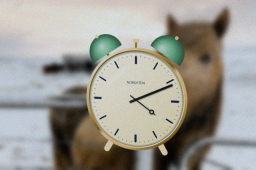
4h11
